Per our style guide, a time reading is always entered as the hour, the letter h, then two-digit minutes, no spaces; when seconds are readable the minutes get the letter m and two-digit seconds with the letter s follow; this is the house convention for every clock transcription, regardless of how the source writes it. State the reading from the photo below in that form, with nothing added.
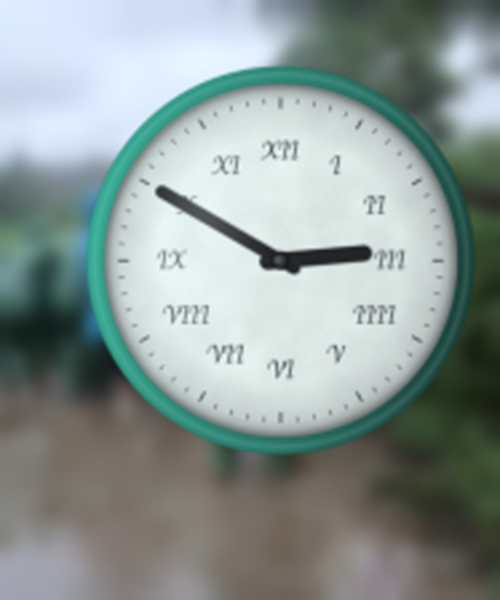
2h50
